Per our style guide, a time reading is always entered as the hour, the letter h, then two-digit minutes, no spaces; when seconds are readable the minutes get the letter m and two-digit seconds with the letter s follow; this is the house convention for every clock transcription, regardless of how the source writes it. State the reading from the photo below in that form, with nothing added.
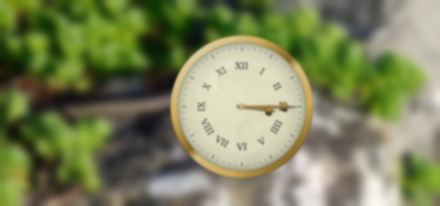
3h15
